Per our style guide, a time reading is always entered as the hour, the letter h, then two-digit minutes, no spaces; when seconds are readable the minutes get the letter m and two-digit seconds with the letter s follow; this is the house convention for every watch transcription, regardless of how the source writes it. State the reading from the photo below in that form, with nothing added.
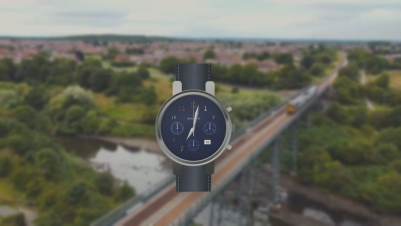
7h02
